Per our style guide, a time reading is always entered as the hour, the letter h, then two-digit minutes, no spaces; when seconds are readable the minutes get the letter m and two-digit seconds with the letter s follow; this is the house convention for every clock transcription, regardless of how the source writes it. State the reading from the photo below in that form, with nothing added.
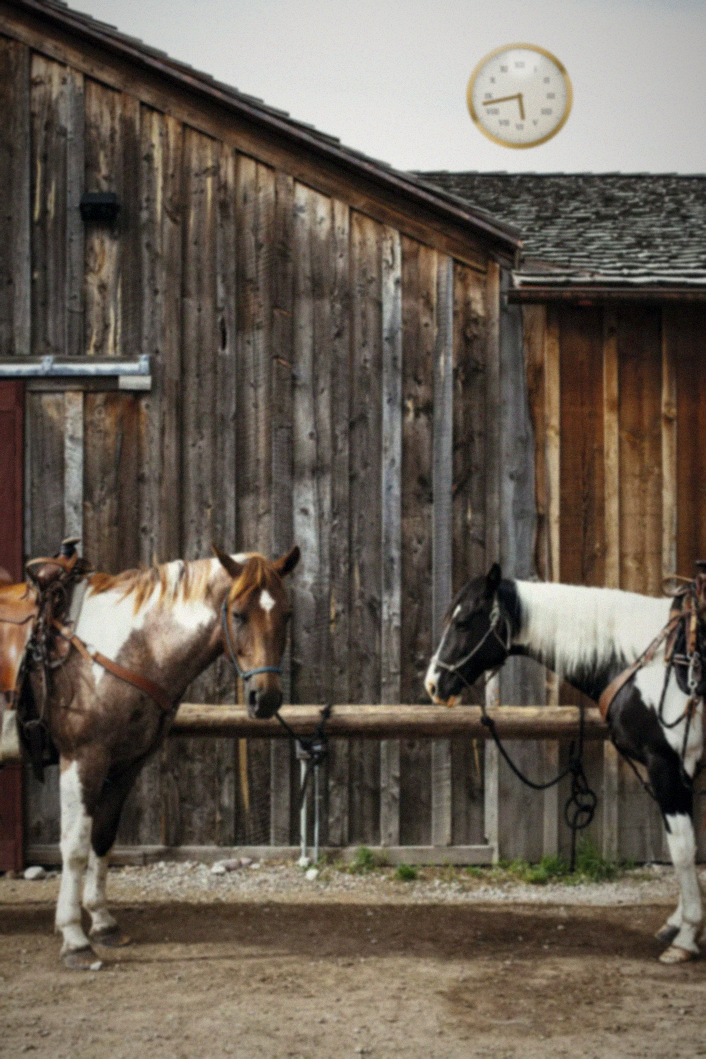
5h43
